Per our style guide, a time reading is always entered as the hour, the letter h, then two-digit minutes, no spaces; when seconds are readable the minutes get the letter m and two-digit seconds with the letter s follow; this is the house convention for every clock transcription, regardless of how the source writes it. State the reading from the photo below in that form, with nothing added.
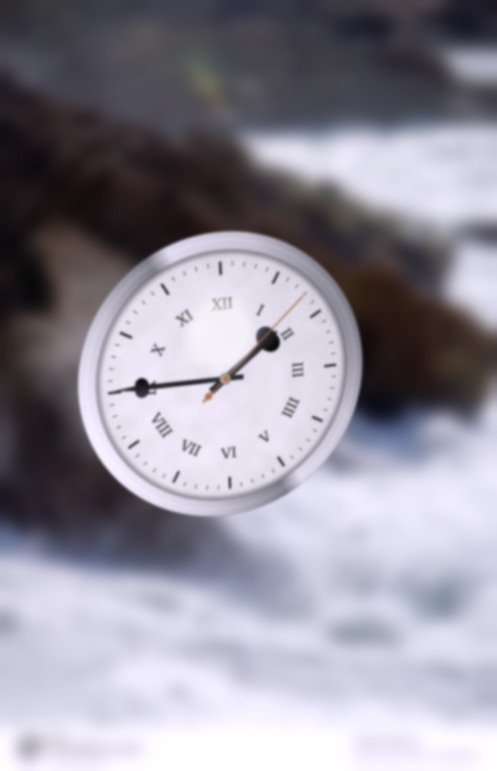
1h45m08s
